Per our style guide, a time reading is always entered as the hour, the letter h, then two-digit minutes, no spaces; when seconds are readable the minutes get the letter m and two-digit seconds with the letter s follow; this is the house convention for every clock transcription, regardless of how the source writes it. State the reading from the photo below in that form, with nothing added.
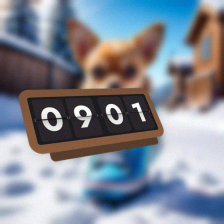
9h01
